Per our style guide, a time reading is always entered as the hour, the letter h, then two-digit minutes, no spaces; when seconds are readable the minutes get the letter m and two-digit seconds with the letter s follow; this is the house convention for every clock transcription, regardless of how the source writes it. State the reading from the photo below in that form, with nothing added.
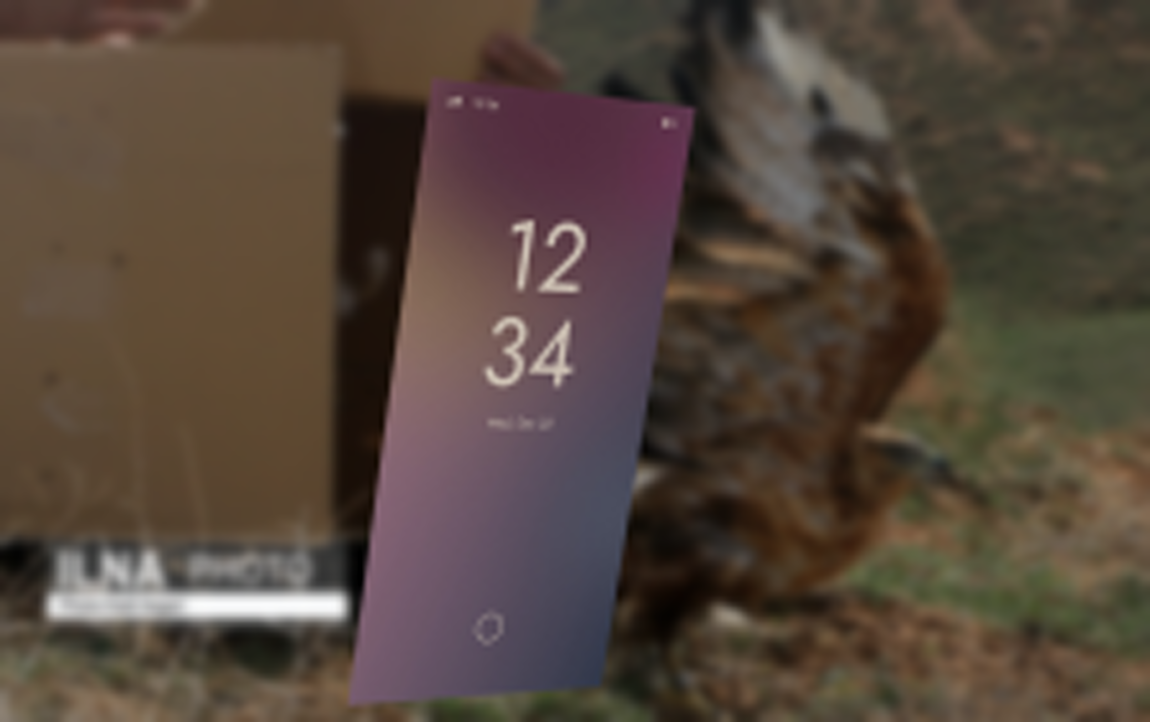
12h34
